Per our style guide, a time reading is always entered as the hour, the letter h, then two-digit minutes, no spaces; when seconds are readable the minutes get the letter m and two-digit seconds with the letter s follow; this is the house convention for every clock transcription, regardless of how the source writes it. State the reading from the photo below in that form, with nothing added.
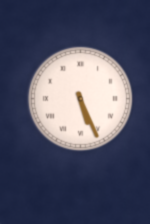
5h26
